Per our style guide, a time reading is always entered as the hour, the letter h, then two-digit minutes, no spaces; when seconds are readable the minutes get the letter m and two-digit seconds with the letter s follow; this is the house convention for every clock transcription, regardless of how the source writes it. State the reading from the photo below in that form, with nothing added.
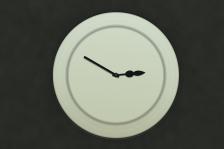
2h50
